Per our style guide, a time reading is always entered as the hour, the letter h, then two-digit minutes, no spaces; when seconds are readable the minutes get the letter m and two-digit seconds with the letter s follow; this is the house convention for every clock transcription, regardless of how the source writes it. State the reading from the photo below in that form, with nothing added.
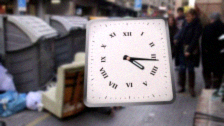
4h16
